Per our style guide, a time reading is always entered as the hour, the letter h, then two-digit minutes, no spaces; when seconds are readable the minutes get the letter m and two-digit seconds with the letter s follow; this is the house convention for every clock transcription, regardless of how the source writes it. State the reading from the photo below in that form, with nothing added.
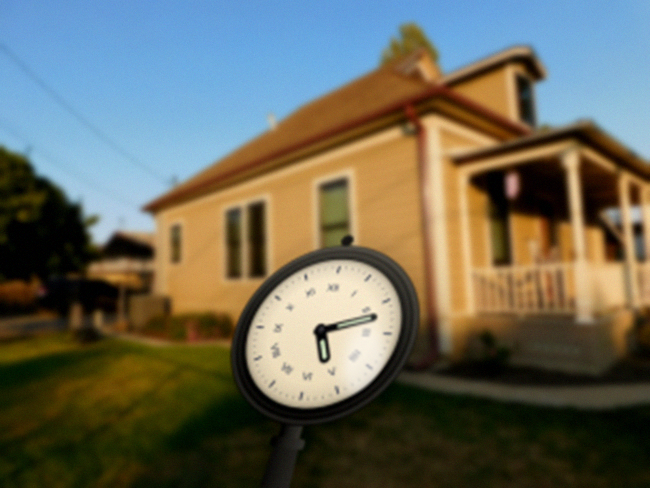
5h12
